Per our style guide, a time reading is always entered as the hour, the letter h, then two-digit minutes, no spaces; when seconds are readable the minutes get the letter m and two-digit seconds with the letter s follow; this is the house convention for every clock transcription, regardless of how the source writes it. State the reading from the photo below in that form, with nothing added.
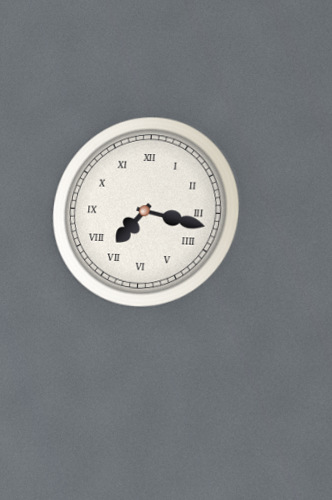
7h17
